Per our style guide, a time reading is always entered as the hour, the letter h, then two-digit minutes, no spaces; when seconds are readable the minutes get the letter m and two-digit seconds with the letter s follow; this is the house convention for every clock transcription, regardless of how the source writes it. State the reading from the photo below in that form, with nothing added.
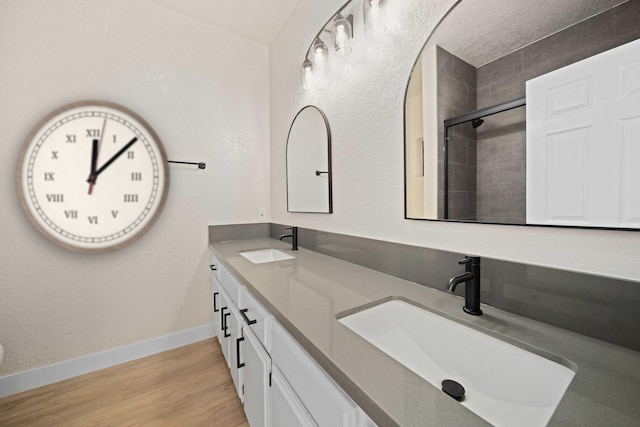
12h08m02s
